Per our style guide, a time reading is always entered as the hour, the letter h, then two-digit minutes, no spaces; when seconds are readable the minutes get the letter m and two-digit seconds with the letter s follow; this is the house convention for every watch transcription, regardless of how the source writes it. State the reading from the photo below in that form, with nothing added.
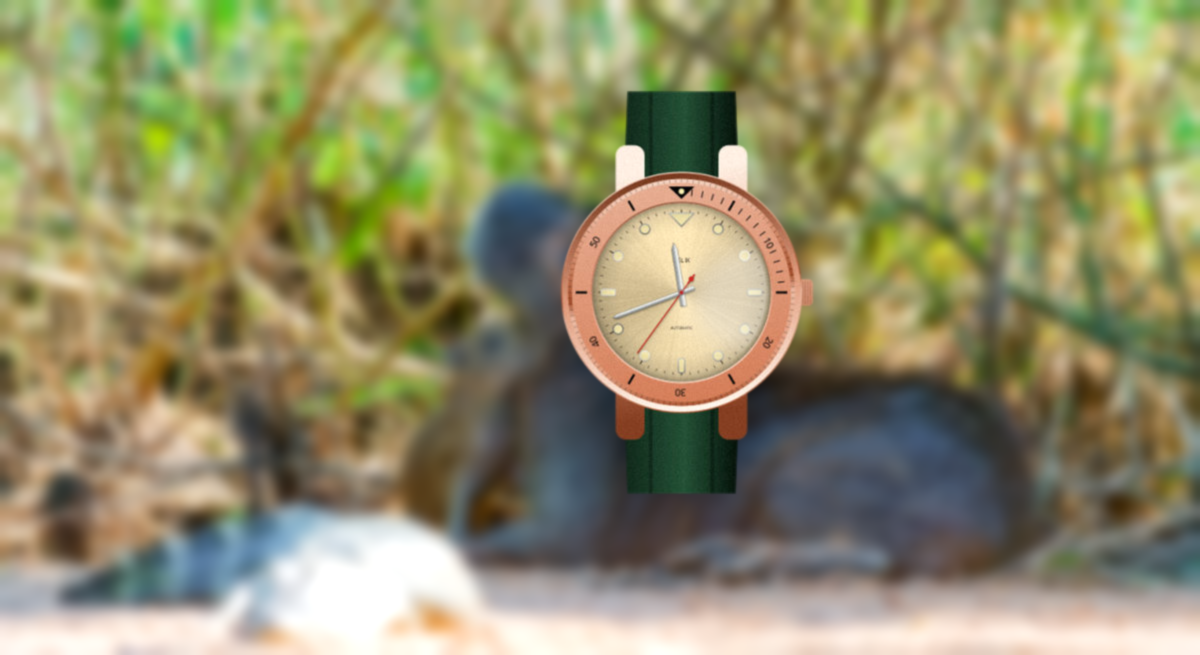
11h41m36s
